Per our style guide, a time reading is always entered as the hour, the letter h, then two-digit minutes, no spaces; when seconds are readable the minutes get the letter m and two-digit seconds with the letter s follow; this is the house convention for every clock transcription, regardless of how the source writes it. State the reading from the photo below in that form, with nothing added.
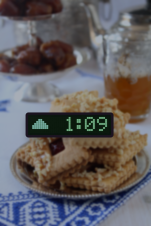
1h09
